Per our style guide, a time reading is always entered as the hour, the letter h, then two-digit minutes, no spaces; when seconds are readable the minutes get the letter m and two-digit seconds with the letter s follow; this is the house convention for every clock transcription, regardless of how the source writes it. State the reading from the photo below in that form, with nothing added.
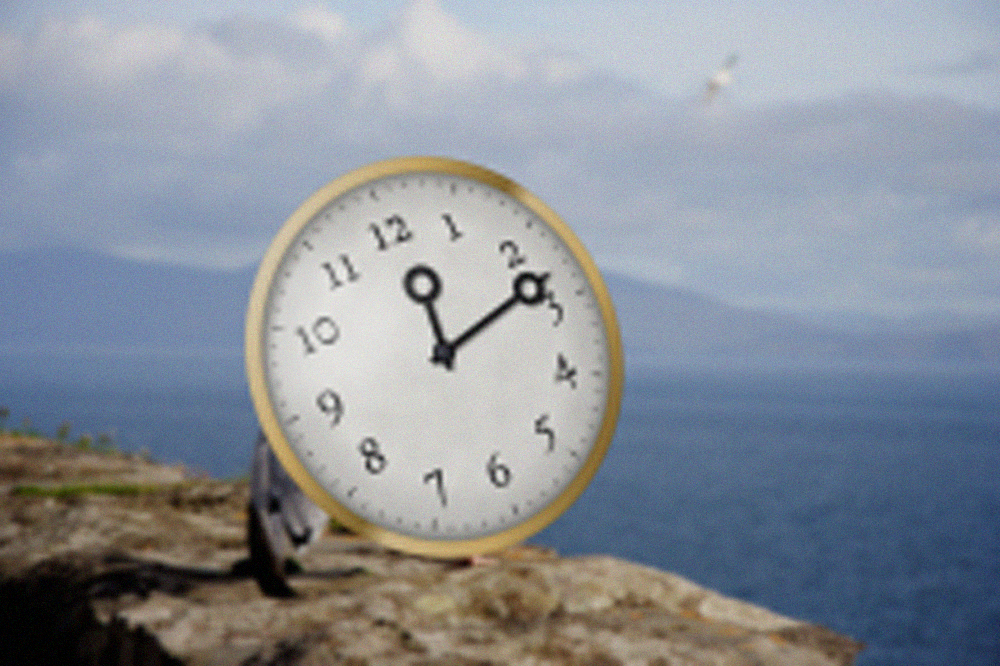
12h13
